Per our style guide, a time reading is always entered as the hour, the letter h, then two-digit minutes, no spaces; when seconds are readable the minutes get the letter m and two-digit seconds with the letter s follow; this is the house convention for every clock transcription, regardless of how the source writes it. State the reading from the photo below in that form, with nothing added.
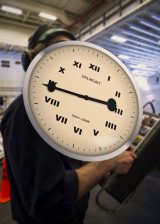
2h44
